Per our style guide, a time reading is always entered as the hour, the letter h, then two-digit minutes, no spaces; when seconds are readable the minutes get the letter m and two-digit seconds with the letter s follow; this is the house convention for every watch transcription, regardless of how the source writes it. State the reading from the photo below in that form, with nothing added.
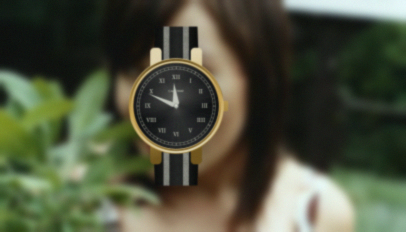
11h49
